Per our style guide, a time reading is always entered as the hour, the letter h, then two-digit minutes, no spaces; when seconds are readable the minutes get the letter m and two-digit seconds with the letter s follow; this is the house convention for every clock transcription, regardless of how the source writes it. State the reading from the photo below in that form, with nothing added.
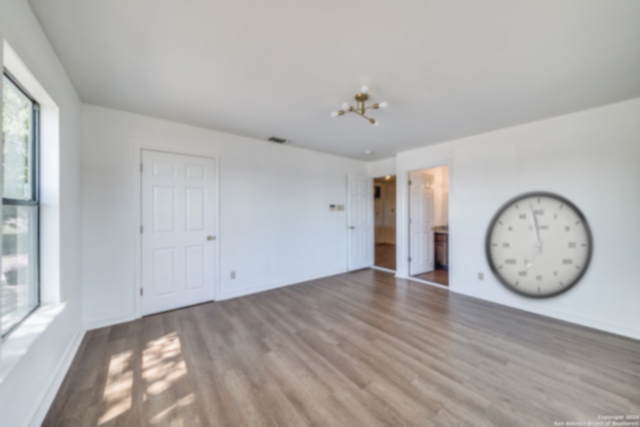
6h58
